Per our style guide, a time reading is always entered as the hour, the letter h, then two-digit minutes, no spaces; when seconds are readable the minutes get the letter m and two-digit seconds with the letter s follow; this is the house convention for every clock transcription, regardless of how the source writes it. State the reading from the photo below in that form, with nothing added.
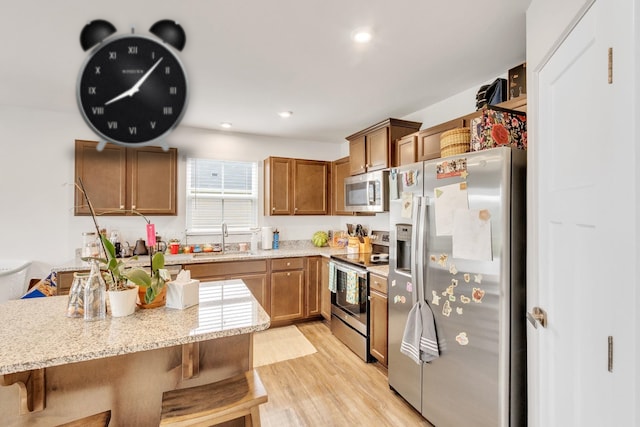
8h07
